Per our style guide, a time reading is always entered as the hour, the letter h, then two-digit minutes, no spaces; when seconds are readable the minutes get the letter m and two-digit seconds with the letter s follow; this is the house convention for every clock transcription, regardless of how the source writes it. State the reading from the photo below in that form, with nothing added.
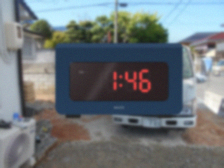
1h46
